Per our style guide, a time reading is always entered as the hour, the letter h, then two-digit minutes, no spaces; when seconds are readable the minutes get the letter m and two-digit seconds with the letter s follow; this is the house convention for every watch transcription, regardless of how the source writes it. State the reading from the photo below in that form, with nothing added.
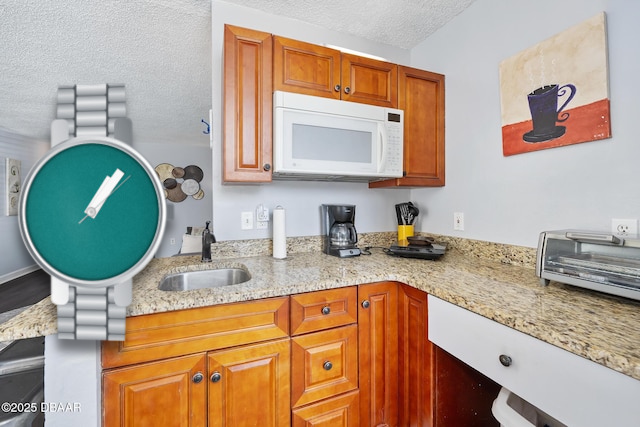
1h06m08s
